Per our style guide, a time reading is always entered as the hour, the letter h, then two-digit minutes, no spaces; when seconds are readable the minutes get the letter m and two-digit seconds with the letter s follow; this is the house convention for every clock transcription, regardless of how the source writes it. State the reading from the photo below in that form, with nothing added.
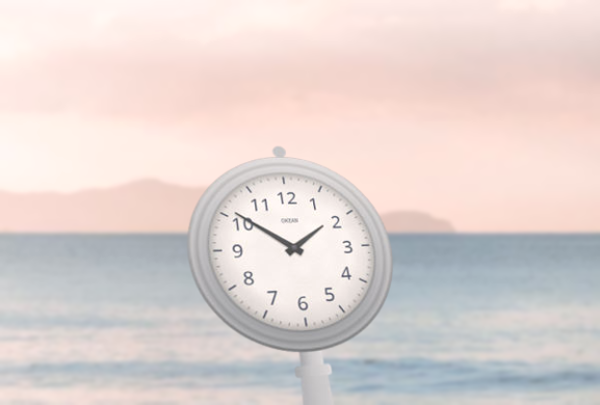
1h51
